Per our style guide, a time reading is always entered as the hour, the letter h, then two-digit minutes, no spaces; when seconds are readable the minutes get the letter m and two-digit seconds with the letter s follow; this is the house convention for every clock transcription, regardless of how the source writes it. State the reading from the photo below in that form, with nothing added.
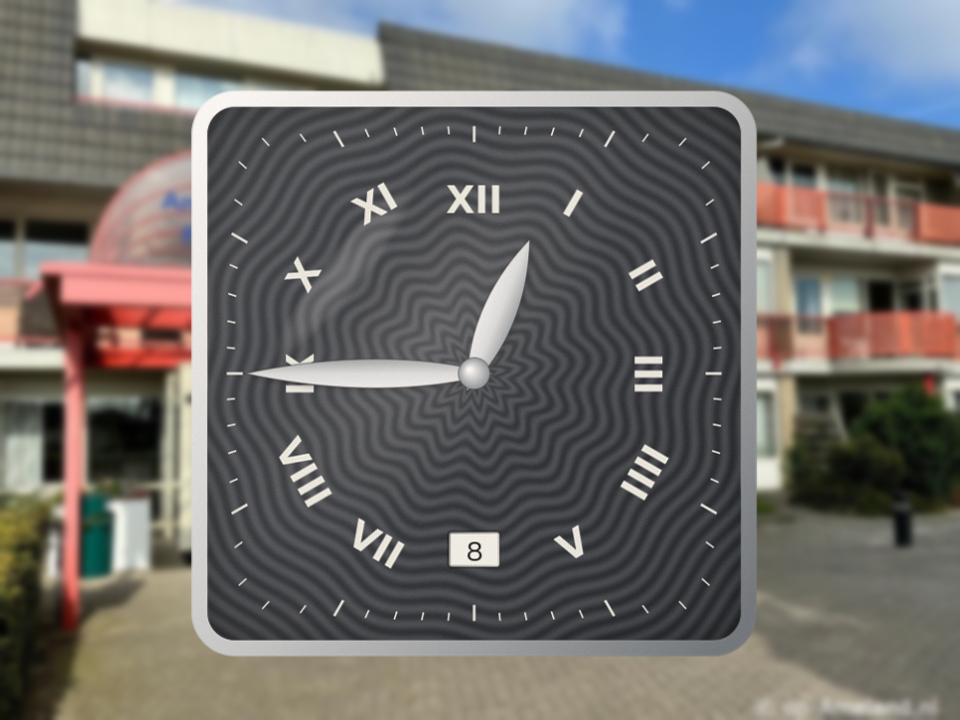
12h45
